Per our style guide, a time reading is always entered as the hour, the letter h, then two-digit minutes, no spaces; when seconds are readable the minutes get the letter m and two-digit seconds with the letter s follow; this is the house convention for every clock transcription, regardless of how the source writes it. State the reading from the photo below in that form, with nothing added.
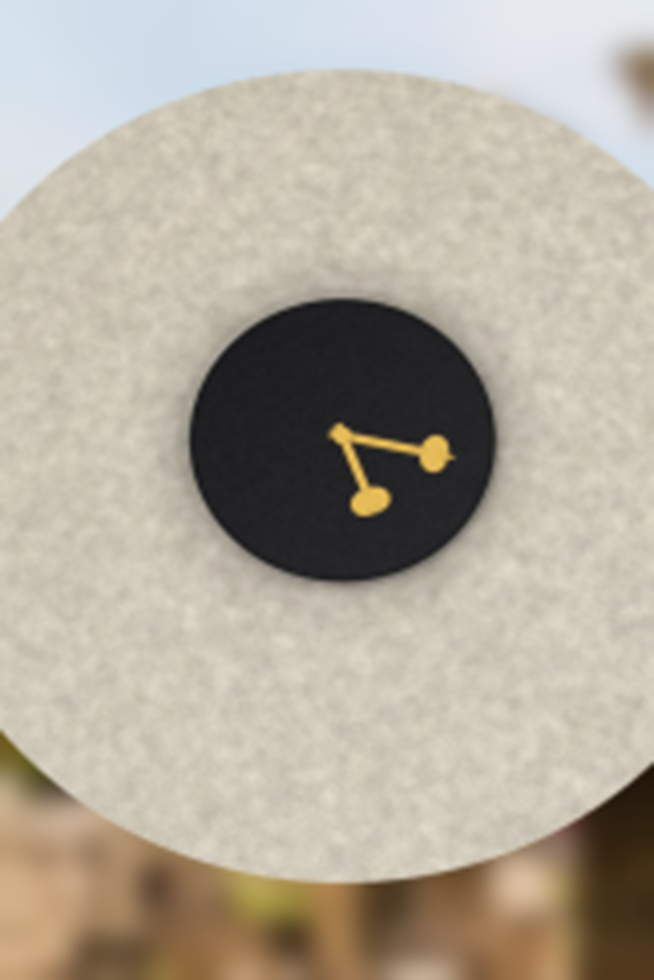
5h17
